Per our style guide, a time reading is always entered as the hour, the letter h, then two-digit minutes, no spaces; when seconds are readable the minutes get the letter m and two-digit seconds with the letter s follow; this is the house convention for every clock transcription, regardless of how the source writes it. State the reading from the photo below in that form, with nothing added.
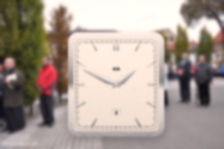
1h49
